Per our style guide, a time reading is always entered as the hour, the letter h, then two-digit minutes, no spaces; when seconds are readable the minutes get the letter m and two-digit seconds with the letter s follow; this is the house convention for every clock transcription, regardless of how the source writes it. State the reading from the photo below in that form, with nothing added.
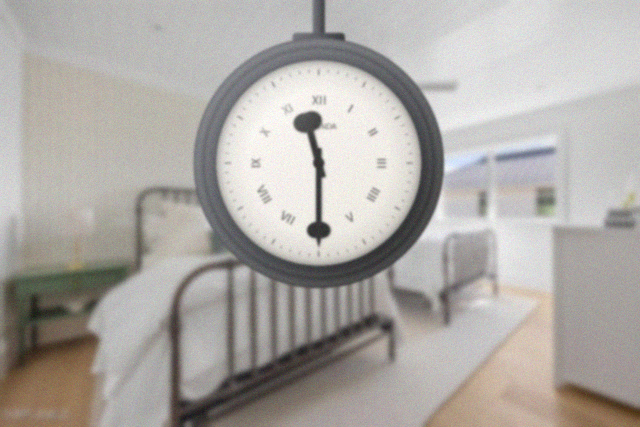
11h30
